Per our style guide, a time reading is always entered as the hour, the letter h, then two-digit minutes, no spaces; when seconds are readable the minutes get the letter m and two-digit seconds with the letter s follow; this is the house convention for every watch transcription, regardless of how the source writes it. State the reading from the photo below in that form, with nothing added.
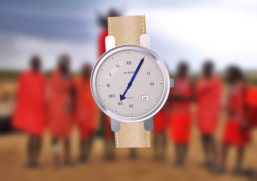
7h05
